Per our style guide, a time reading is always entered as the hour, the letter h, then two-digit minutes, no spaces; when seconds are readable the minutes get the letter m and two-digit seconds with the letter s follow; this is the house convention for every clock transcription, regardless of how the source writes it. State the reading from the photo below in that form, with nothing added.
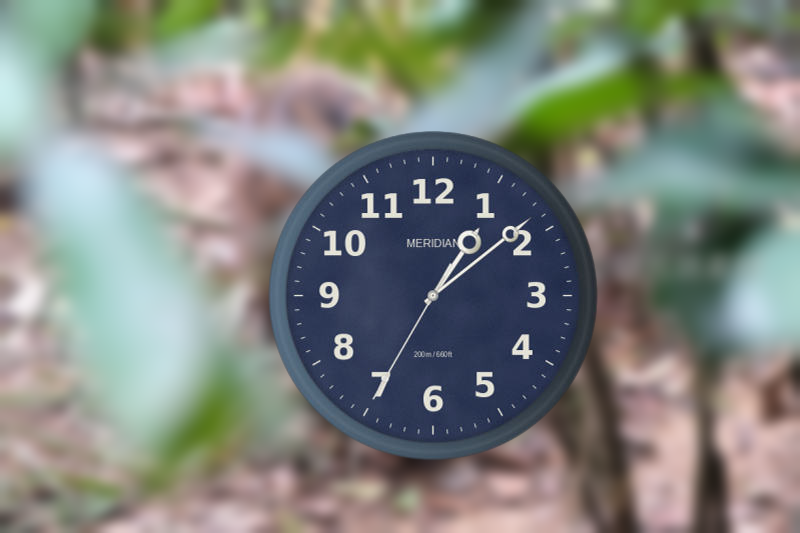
1h08m35s
